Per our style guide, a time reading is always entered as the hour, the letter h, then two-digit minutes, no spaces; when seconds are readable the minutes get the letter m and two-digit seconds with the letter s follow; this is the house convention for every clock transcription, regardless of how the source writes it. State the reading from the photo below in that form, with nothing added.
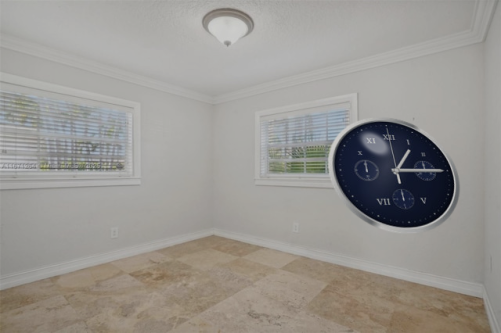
1h15
